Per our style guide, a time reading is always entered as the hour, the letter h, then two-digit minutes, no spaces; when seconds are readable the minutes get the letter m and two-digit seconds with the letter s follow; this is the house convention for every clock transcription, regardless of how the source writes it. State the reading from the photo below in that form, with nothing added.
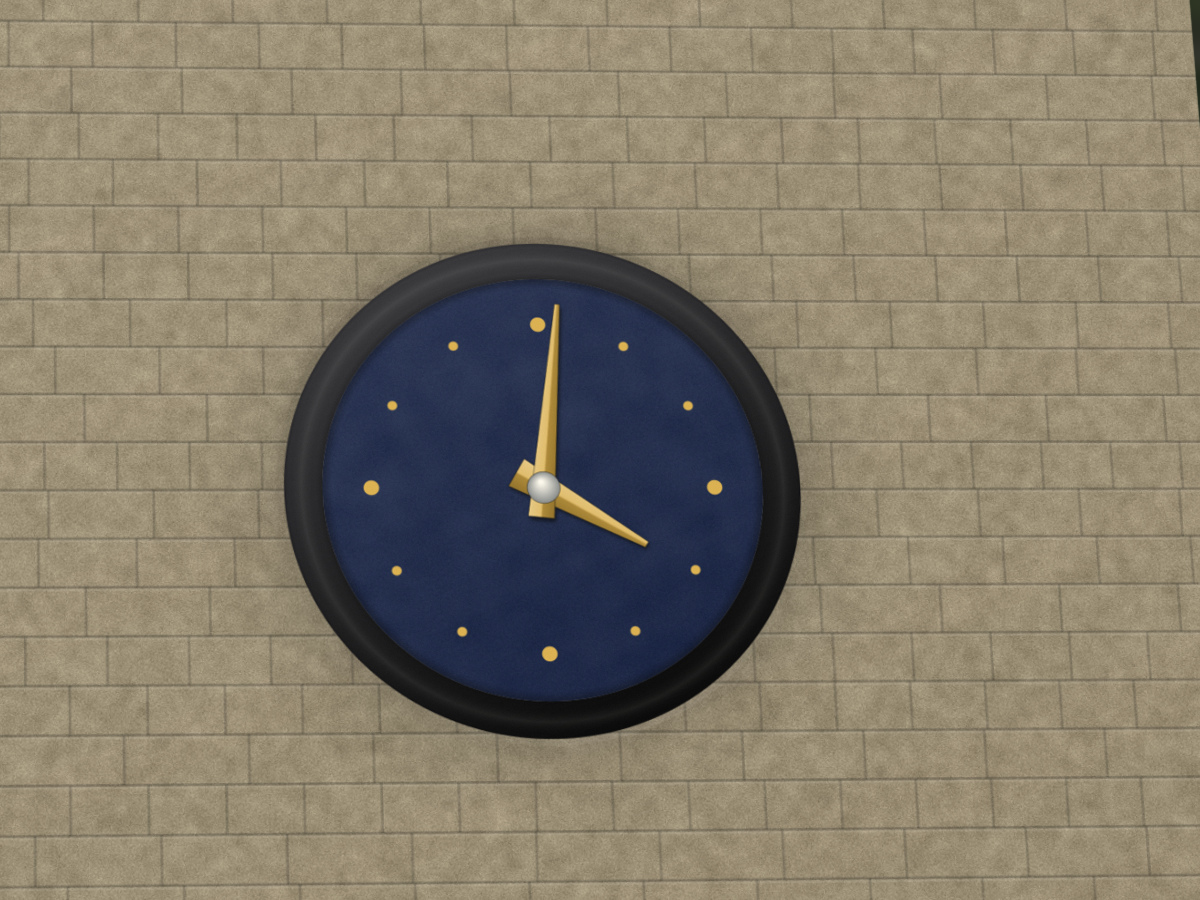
4h01
